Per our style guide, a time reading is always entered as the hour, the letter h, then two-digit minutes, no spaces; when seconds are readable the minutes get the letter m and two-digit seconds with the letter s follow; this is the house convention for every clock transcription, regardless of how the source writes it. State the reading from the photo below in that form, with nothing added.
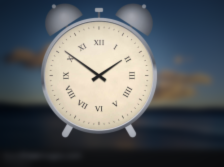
1h51
